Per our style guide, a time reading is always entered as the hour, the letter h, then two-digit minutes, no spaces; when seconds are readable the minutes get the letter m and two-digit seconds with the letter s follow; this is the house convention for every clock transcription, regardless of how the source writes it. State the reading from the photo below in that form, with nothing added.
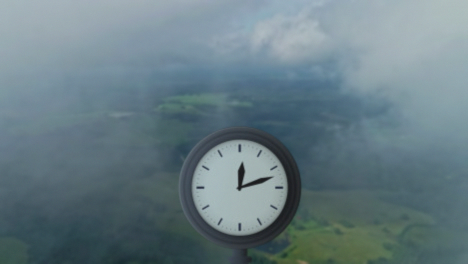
12h12
